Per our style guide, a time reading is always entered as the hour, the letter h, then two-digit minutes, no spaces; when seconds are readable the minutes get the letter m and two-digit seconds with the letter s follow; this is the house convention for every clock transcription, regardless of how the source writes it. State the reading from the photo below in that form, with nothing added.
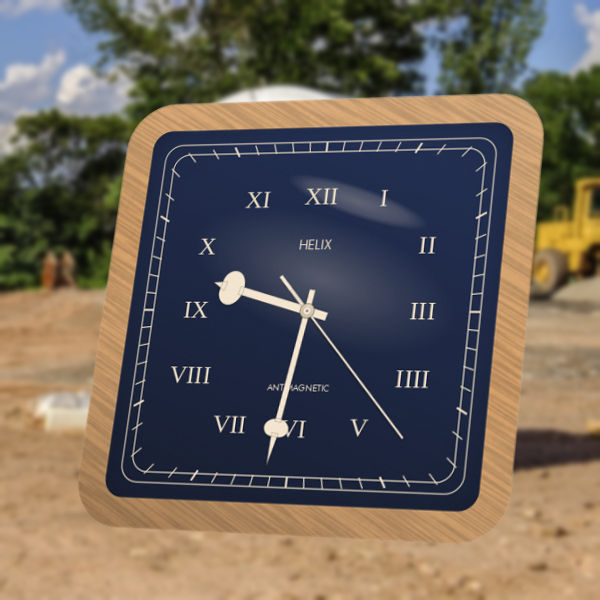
9h31m23s
